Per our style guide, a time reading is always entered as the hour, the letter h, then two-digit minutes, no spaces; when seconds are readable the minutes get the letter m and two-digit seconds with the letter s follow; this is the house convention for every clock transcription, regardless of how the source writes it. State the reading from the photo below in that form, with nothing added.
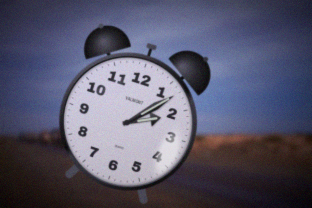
2h07
